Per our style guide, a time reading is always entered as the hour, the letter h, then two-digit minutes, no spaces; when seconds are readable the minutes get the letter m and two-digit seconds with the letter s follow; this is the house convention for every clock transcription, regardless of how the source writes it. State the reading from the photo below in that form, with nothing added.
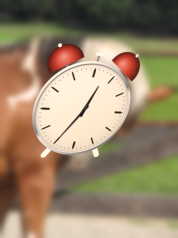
12h35
